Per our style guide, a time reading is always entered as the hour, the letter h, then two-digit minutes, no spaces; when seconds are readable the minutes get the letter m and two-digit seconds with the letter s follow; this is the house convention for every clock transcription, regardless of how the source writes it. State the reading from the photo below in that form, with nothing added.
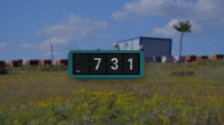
7h31
